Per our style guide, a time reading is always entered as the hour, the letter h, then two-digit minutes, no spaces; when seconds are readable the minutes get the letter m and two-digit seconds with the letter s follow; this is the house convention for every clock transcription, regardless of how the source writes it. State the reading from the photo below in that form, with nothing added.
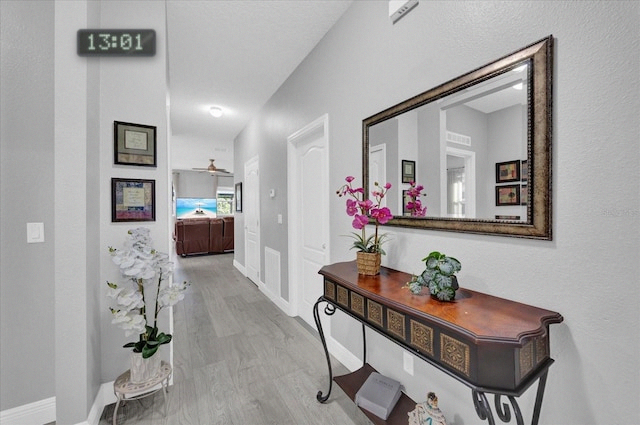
13h01
